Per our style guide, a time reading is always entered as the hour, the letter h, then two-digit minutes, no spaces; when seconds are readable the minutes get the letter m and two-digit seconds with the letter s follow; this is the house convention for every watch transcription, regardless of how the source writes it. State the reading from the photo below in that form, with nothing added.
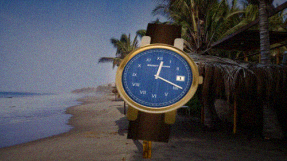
12h19
